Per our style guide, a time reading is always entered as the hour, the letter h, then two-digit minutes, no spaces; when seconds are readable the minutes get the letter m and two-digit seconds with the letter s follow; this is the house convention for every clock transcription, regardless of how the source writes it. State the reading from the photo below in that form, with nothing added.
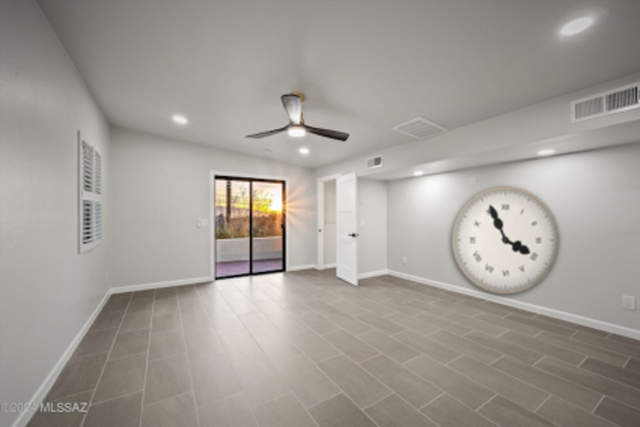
3h56
